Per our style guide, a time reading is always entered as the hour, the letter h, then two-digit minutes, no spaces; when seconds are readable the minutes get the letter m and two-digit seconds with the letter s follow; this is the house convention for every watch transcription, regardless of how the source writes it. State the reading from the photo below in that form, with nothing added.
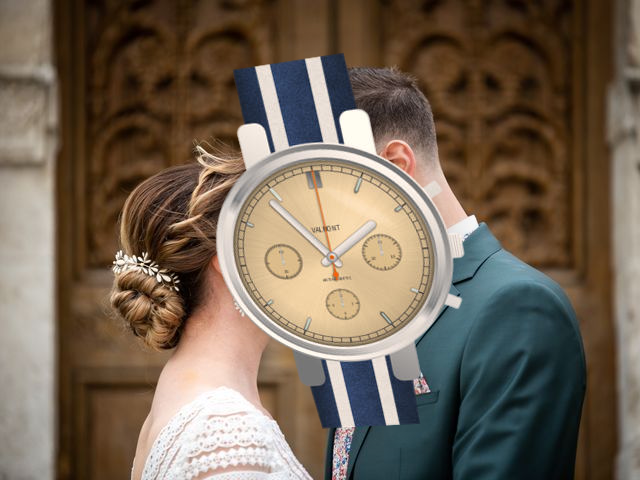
1h54
